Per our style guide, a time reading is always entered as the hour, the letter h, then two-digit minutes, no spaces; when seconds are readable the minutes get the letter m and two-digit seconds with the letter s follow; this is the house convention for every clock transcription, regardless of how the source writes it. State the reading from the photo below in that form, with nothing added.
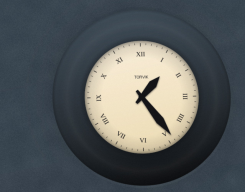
1h24
